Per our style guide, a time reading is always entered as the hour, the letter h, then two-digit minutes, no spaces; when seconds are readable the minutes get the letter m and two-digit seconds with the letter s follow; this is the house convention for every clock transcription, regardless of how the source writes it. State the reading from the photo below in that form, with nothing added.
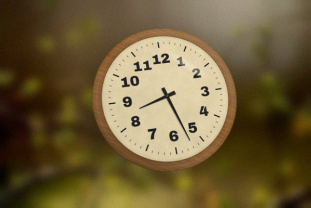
8h27
